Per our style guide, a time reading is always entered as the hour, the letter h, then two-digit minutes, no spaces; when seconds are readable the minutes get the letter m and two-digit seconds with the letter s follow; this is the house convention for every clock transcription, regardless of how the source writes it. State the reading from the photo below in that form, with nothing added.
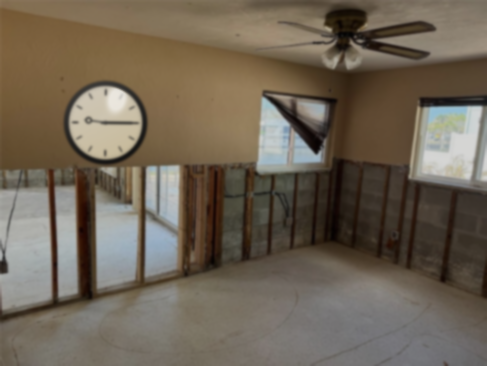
9h15
